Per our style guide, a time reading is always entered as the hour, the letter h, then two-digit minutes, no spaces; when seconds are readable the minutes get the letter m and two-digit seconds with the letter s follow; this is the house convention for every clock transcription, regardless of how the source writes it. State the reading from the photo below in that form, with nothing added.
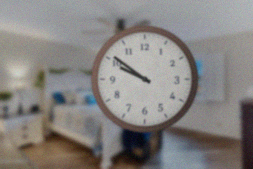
9h51
